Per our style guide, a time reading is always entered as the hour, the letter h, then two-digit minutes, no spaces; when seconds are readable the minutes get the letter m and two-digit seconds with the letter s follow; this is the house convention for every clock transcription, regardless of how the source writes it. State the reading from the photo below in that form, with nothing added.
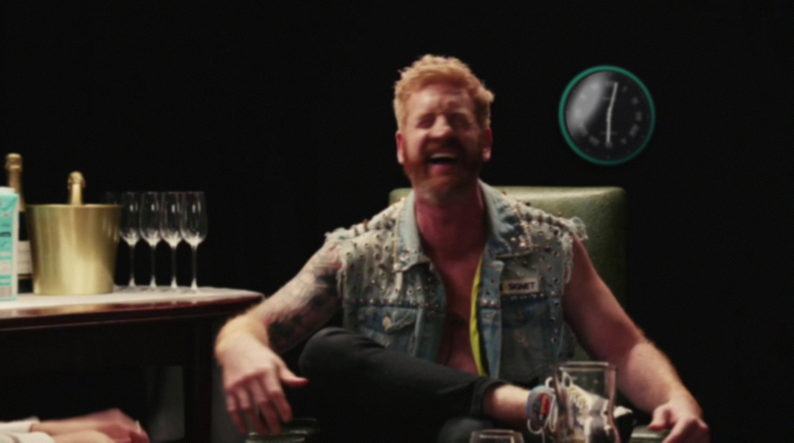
6h02
